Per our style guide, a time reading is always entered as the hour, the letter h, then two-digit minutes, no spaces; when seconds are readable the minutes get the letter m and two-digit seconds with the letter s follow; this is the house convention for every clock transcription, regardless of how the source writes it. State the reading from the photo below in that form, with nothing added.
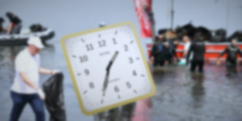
1h35
